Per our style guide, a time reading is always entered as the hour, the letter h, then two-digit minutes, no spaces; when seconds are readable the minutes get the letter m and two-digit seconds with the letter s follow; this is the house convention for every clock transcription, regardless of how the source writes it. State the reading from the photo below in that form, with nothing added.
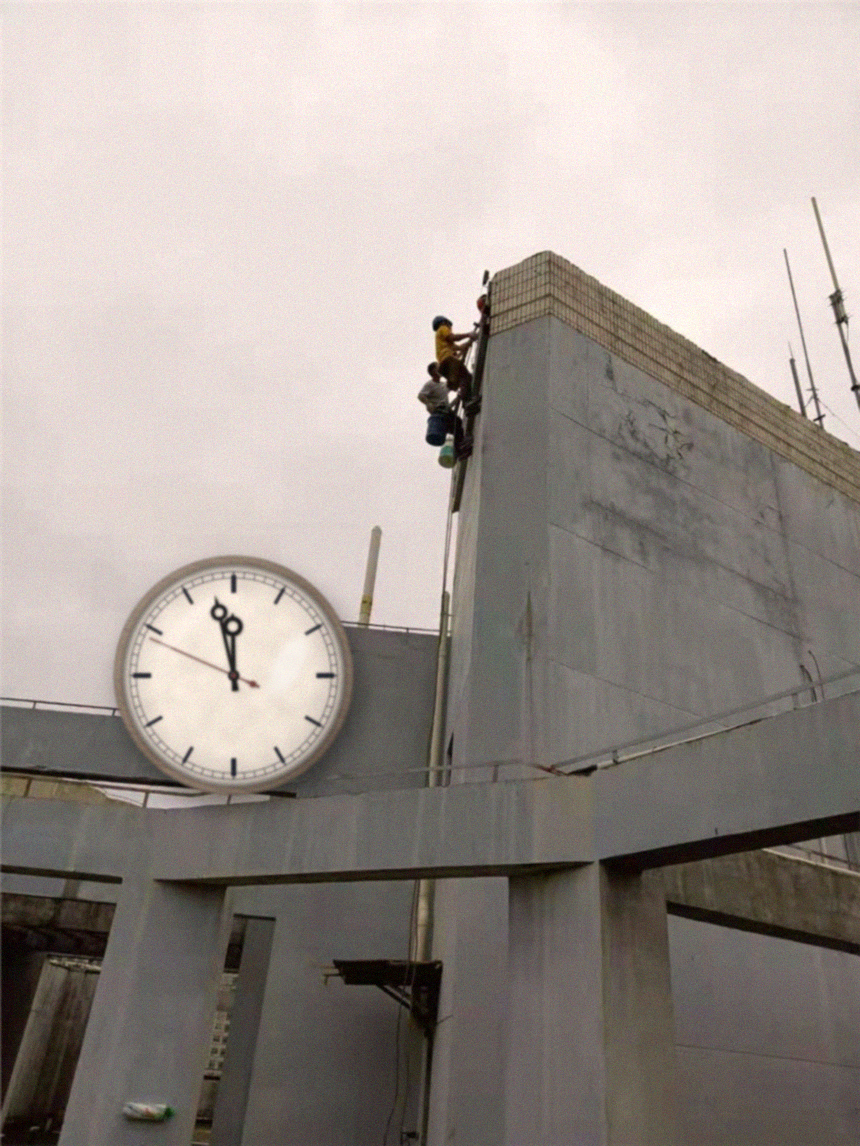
11h57m49s
